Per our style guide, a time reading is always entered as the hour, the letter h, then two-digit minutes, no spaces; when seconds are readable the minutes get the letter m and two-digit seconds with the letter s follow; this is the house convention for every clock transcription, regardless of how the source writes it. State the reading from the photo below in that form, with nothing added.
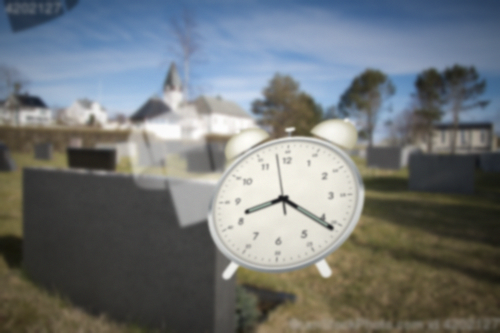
8h20m58s
